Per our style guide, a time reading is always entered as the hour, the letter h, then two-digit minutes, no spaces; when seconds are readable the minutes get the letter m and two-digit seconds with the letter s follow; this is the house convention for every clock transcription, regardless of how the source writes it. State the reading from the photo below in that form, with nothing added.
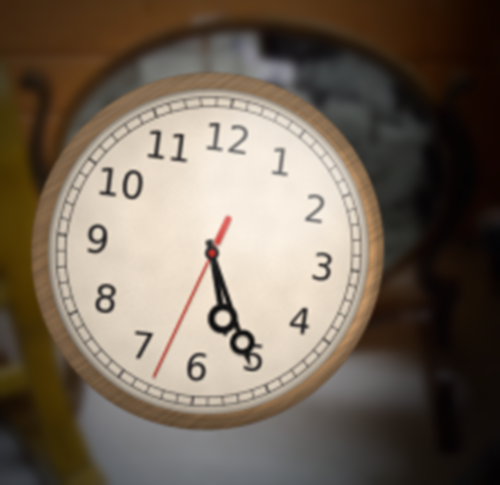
5h25m33s
